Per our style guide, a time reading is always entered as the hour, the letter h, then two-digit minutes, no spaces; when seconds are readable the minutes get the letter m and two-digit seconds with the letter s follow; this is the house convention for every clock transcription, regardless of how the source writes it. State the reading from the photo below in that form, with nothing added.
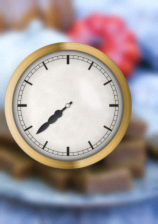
7h38
